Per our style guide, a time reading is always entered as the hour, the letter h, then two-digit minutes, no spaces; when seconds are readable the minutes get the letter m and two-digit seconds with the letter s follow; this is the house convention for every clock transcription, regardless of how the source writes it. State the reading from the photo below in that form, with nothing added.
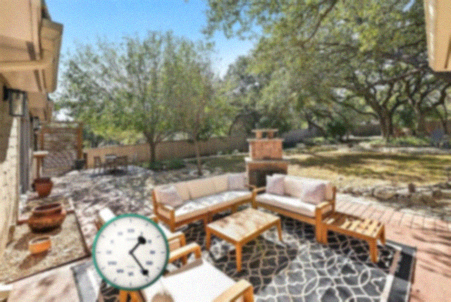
1h24
